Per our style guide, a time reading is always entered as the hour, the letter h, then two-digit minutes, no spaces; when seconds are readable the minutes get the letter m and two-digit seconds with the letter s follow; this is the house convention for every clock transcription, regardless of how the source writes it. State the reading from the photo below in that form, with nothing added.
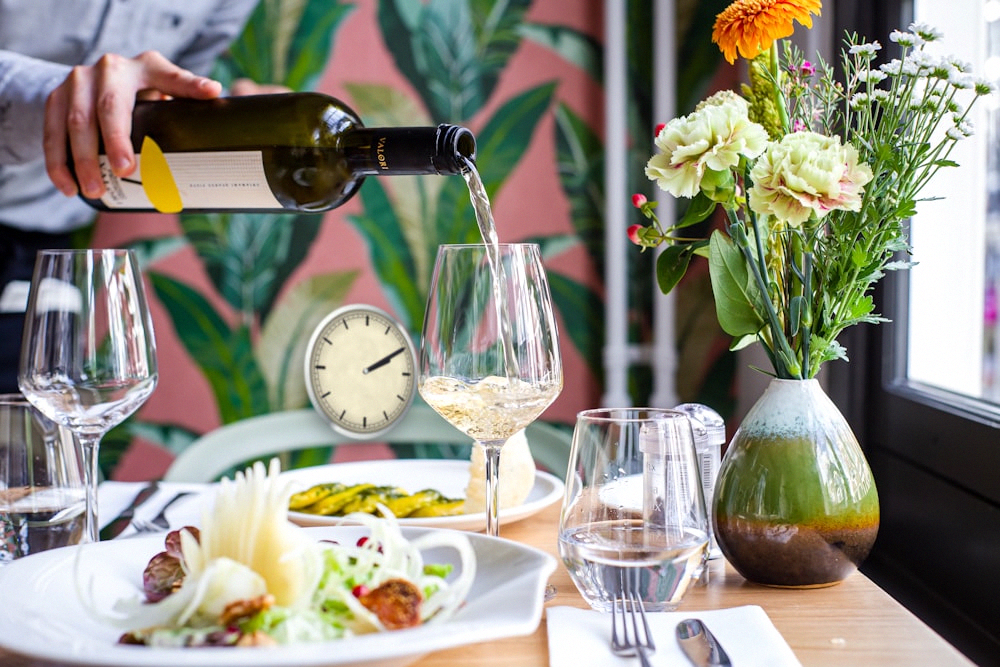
2h10
